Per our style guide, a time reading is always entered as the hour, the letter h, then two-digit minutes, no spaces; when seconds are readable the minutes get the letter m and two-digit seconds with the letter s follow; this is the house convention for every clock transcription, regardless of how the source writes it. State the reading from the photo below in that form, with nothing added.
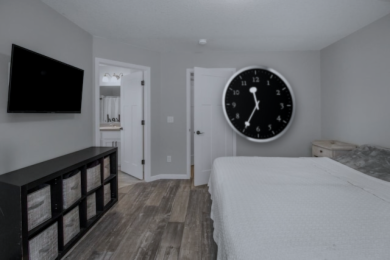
11h35
